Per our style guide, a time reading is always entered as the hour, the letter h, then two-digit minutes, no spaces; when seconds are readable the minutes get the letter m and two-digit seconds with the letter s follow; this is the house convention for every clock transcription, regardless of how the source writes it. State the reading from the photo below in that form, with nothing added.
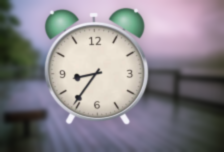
8h36
